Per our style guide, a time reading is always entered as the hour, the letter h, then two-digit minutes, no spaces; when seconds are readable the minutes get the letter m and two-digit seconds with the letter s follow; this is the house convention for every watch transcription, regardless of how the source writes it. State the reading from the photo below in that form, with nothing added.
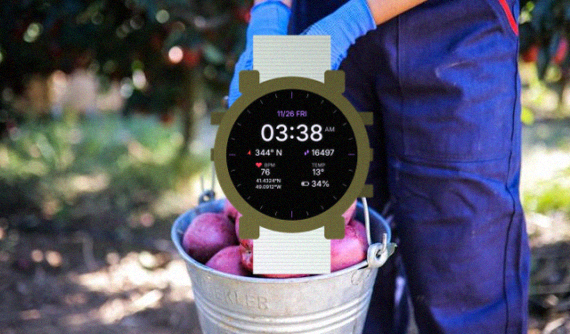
3h38
